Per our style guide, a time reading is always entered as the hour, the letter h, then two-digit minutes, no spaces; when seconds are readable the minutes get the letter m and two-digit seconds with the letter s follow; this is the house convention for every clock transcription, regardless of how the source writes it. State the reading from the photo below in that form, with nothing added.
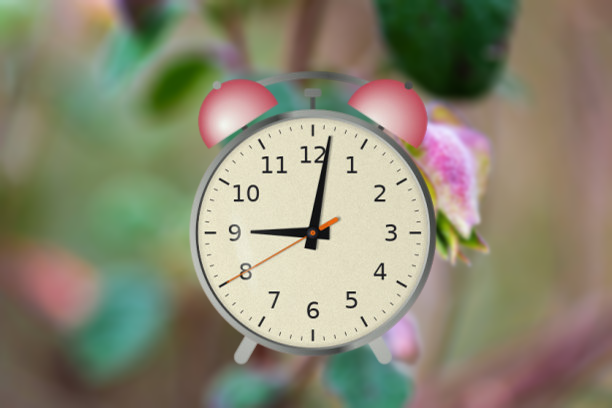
9h01m40s
